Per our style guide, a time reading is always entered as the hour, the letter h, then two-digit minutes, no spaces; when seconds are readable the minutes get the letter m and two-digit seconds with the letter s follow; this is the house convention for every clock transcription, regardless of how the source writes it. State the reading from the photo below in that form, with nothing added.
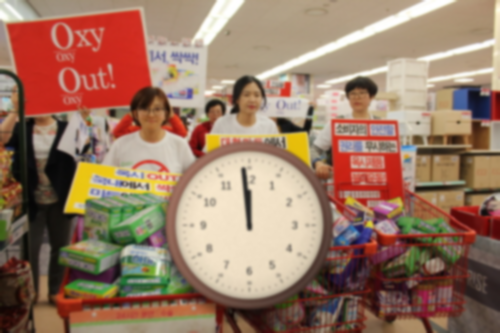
11h59
